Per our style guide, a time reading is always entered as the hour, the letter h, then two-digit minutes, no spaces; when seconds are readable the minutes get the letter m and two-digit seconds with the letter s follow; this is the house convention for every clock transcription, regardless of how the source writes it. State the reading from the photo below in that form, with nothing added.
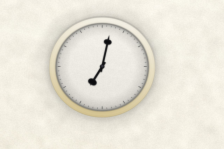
7h02
